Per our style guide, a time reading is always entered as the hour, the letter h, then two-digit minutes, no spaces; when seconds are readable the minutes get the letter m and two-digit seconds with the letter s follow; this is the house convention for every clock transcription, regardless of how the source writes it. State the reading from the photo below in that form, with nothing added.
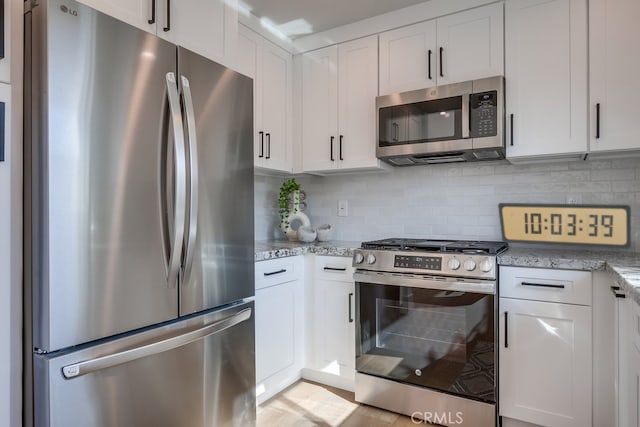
10h03m39s
